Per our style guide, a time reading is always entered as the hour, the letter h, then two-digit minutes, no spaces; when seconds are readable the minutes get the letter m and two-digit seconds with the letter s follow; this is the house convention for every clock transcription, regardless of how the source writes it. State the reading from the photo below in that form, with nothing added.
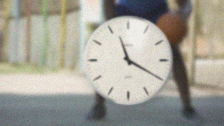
11h20
